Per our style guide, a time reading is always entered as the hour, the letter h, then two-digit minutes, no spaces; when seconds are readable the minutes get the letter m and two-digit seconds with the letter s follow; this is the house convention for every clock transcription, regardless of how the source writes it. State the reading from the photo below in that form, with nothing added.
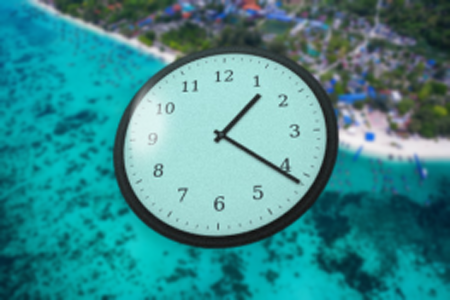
1h21
